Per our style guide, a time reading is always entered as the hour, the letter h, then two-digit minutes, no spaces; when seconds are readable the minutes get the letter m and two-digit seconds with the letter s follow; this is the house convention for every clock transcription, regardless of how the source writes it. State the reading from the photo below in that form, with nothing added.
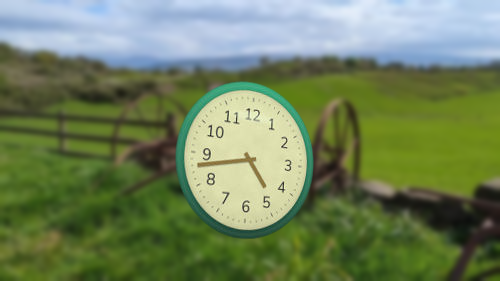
4h43
